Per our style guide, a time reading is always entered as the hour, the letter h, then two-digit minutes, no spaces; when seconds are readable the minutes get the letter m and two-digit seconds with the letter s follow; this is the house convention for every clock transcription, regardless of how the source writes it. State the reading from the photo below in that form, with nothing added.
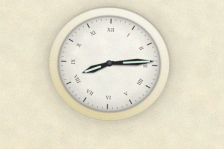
8h14
